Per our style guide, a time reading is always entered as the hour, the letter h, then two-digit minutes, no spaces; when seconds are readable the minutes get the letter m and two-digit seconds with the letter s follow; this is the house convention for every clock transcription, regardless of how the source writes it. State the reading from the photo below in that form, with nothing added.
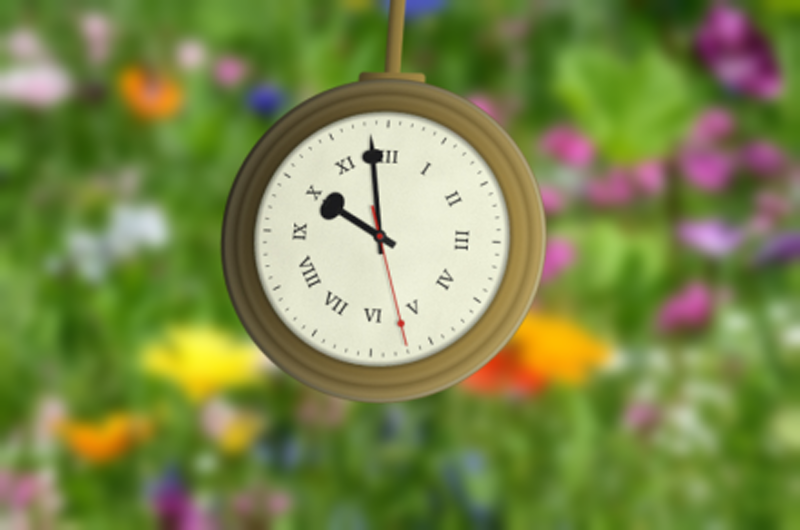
9h58m27s
